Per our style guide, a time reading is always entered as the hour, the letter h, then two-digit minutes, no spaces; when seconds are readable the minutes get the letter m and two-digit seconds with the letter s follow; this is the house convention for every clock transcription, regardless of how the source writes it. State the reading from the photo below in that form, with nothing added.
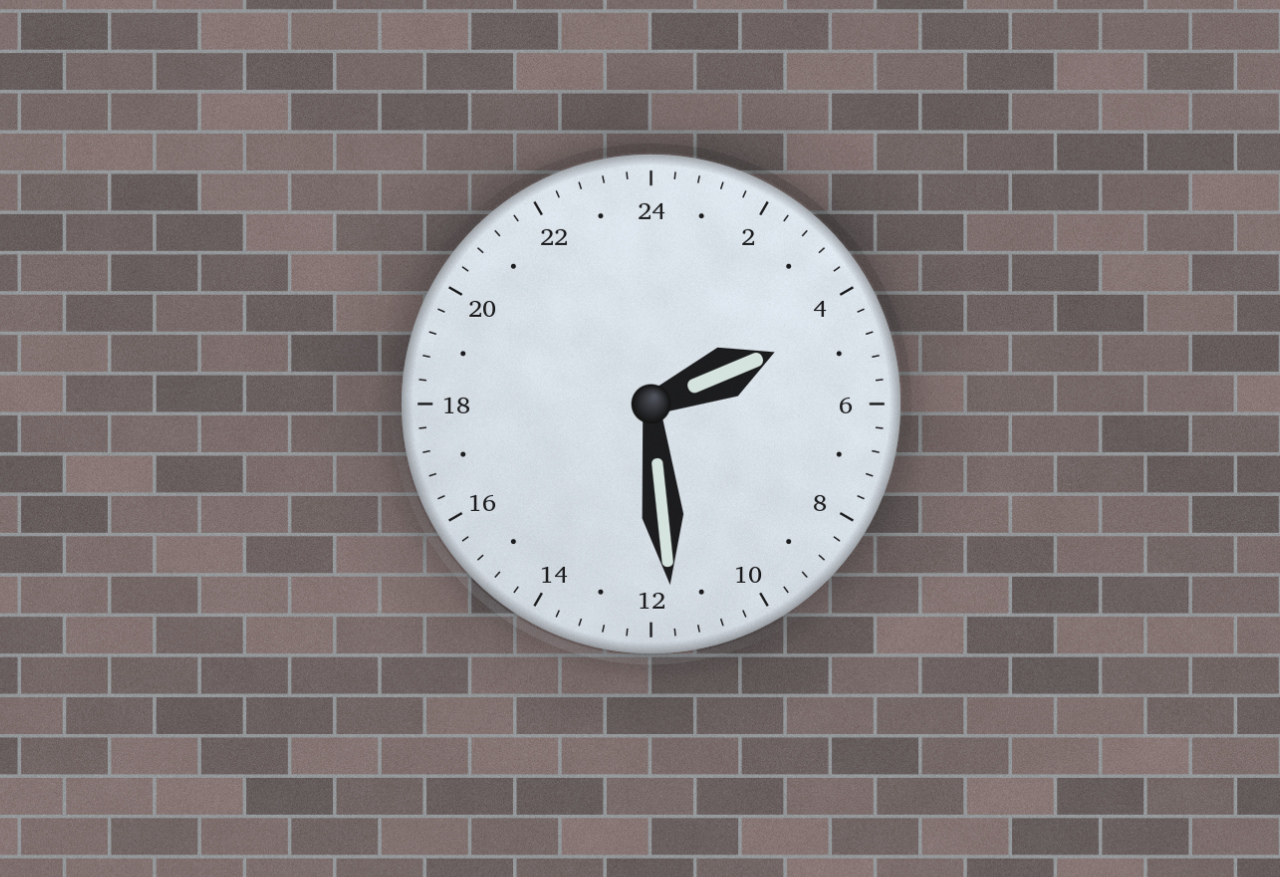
4h29
